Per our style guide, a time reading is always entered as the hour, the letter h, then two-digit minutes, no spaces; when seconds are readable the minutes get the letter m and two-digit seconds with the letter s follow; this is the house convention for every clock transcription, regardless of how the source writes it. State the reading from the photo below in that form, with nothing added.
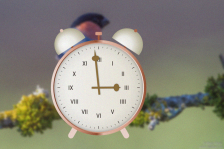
2h59
